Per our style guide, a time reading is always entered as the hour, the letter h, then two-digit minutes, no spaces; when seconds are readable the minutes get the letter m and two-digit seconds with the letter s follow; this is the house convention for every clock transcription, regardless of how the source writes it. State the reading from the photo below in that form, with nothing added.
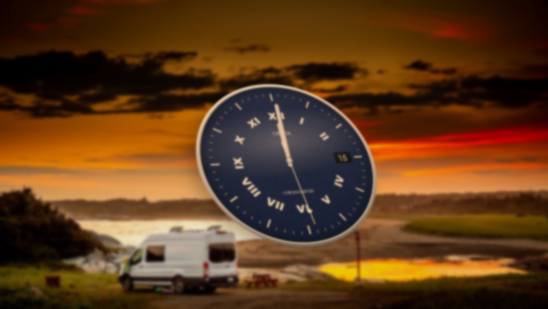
12h00m29s
